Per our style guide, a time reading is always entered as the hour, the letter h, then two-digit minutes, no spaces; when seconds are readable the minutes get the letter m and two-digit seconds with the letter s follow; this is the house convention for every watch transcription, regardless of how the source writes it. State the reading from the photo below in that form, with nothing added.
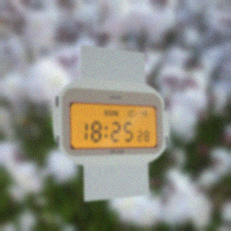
18h25
